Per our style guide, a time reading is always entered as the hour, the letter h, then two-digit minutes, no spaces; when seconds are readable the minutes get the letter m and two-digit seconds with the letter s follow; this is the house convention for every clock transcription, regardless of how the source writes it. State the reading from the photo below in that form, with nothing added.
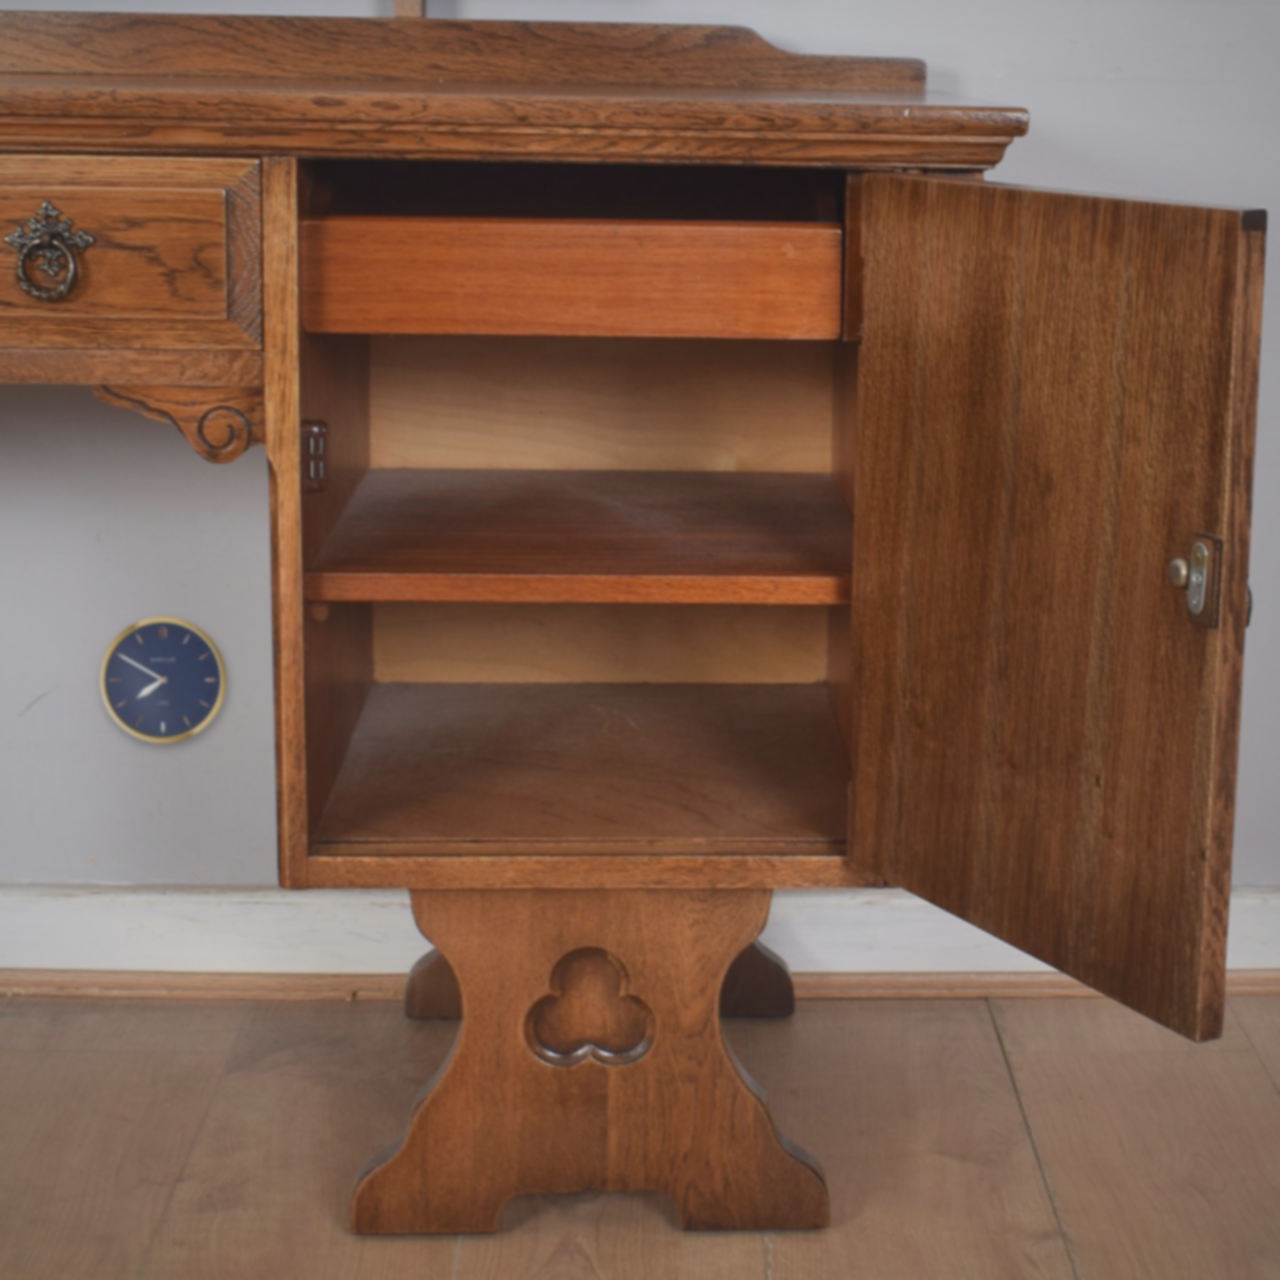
7h50
